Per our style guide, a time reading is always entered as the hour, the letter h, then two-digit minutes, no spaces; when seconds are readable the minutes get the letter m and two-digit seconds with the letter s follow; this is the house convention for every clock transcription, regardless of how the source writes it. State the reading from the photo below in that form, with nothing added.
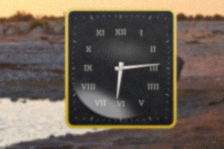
6h14
